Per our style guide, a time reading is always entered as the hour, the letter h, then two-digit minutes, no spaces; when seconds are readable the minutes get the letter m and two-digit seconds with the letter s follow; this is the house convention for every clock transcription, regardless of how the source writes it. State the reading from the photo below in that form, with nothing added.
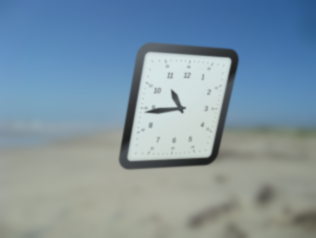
10h44
